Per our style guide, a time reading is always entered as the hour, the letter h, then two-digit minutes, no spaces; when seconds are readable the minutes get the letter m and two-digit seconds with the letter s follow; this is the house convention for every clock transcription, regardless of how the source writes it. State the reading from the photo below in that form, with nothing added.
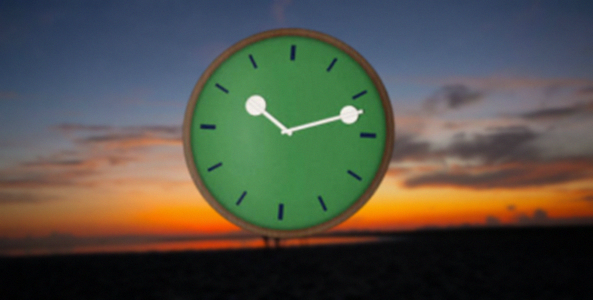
10h12
